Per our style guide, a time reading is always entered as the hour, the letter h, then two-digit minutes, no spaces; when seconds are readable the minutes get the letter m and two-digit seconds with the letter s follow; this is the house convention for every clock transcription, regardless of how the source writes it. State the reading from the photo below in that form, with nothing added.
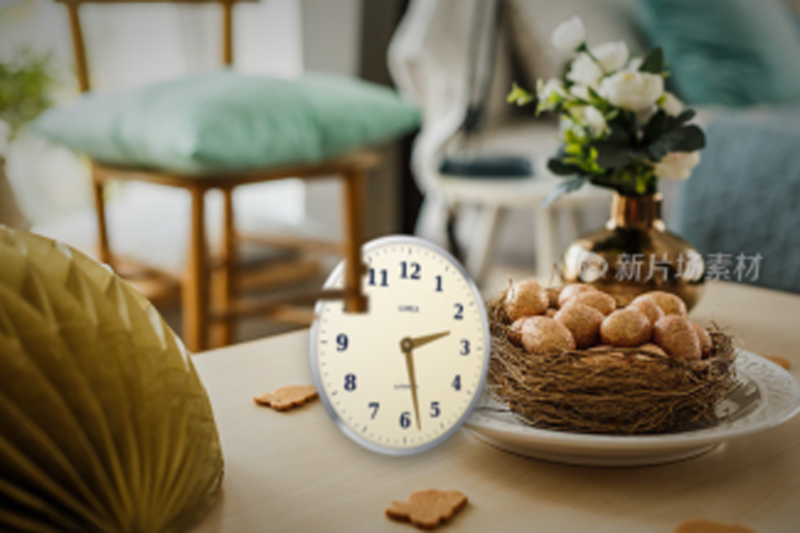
2h28
